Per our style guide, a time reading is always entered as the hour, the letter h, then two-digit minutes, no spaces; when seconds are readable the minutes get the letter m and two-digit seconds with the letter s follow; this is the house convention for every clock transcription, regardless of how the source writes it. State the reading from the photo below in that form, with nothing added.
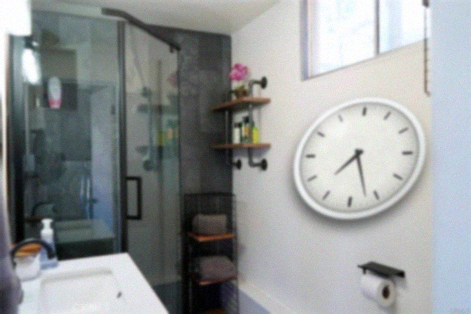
7h27
